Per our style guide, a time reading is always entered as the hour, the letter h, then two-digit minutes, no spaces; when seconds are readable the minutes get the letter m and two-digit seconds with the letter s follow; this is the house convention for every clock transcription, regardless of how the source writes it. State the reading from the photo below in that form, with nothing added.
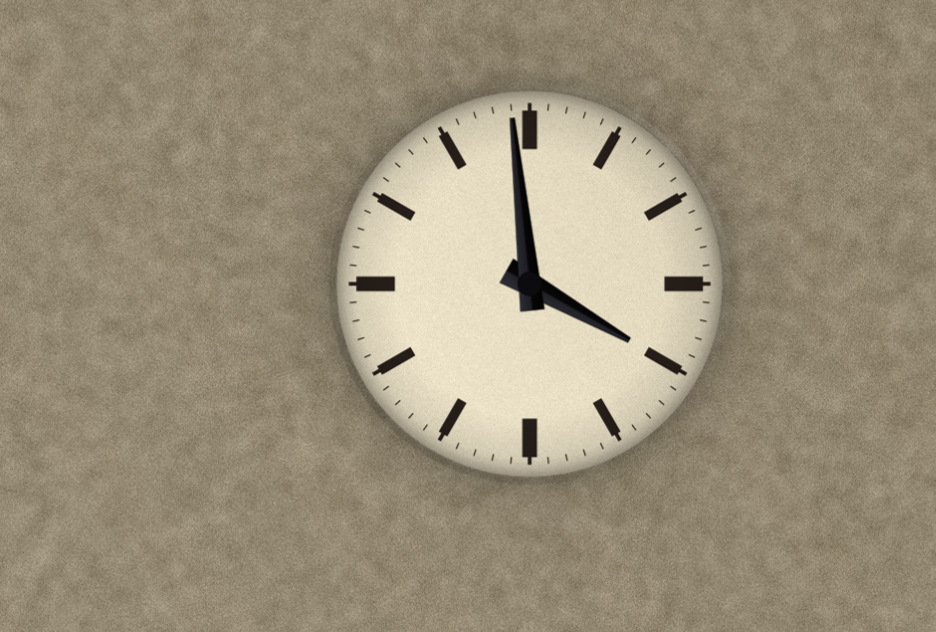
3h59
